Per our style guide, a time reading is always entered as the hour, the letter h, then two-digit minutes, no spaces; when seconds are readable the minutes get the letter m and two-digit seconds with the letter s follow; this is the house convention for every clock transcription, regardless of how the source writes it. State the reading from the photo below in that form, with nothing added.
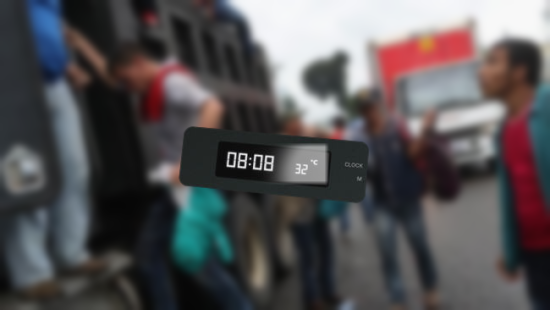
8h08
